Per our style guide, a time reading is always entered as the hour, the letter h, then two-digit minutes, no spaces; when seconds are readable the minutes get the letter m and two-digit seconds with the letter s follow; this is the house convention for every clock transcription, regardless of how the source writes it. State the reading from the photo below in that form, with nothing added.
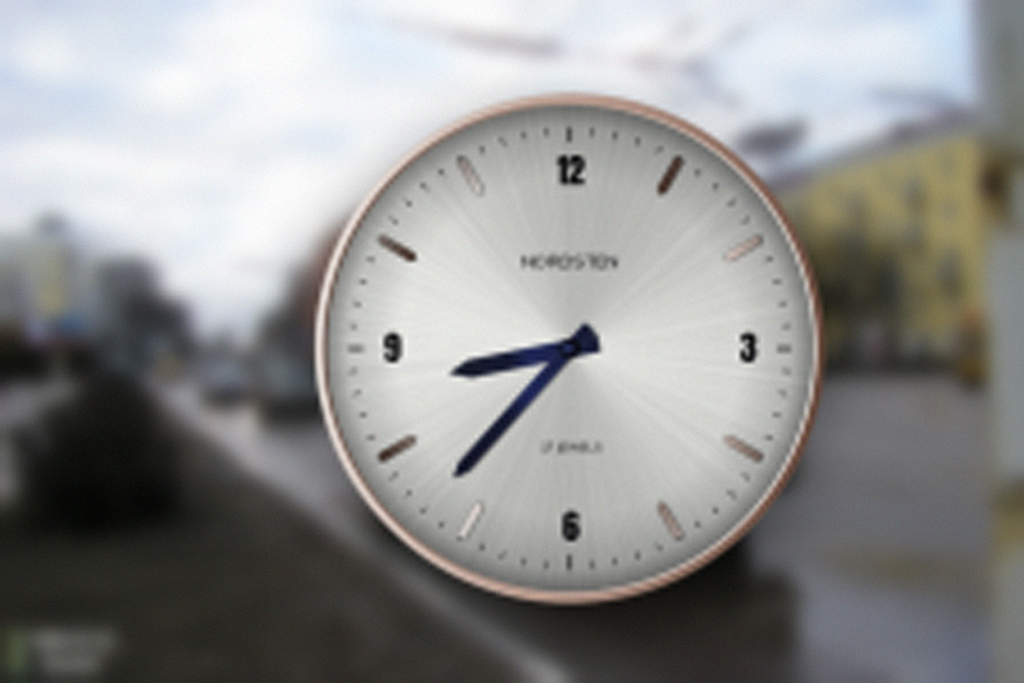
8h37
